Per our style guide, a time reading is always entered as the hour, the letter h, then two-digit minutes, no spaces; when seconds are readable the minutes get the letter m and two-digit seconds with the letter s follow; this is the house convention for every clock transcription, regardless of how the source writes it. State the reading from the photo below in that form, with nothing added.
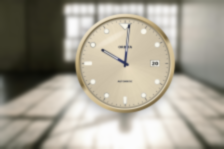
10h01
